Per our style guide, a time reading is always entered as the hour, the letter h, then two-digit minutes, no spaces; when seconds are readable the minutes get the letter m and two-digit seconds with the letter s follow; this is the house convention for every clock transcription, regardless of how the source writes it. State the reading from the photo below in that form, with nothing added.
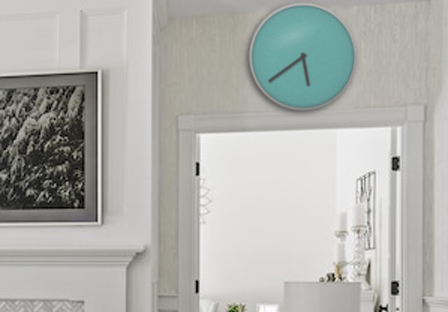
5h39
